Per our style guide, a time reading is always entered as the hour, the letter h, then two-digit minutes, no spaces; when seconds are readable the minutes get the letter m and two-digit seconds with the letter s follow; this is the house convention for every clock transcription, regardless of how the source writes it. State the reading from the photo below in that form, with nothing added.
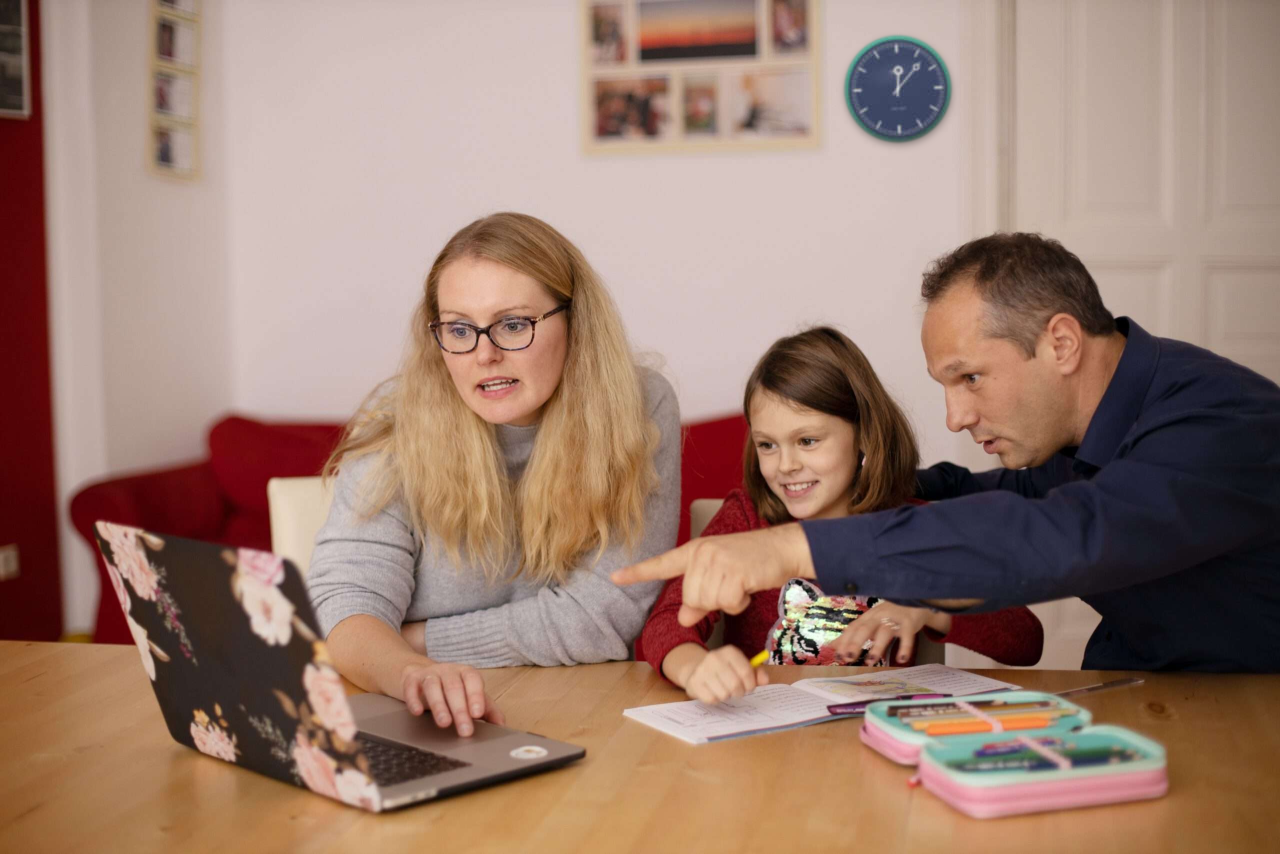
12h07
